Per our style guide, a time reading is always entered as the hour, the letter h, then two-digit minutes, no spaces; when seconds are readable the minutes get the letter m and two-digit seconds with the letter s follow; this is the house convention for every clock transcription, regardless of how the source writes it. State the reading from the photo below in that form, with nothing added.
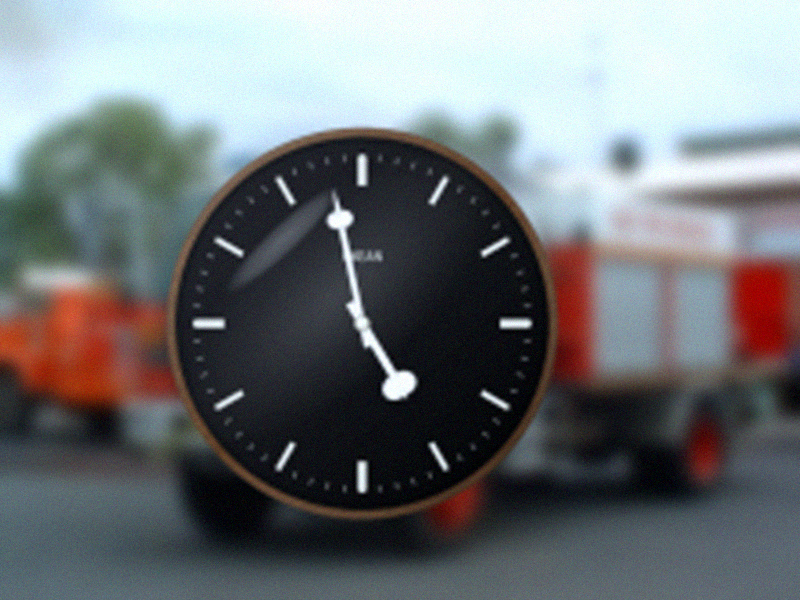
4h58
